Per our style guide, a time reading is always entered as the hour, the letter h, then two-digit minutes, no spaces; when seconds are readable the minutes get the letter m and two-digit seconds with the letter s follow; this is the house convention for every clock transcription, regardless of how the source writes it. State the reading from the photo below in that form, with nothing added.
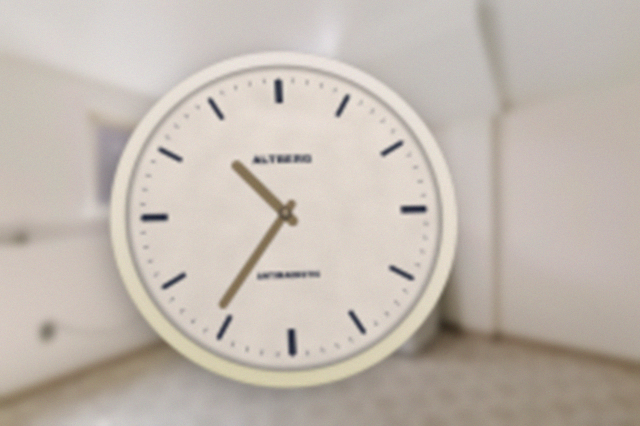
10h36
